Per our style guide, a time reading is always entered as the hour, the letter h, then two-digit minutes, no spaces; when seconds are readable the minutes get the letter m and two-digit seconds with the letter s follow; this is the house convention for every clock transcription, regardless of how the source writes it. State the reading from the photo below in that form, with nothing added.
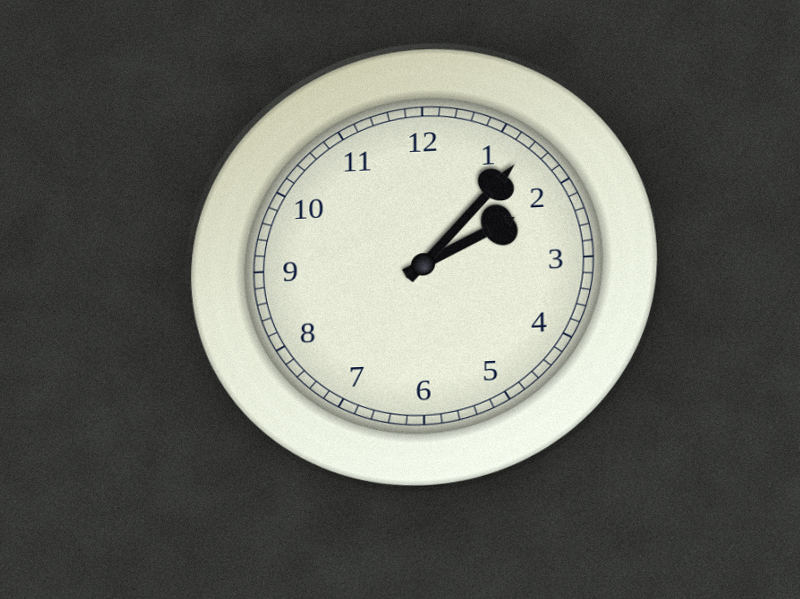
2h07
